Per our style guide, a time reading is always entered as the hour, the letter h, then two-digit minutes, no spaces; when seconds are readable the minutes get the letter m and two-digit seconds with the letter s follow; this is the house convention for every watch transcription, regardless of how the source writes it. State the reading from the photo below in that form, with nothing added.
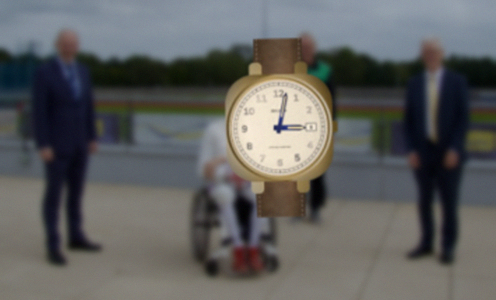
3h02
